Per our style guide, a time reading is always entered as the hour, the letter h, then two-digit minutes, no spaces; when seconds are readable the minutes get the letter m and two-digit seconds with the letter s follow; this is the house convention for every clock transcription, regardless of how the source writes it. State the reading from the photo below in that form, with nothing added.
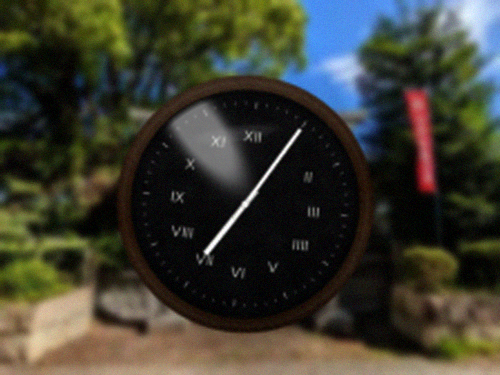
7h05
